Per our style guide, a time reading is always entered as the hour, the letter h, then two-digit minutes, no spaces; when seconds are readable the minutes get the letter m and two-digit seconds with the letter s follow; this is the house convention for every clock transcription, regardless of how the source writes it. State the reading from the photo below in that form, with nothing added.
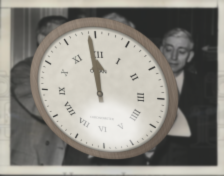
11h59
